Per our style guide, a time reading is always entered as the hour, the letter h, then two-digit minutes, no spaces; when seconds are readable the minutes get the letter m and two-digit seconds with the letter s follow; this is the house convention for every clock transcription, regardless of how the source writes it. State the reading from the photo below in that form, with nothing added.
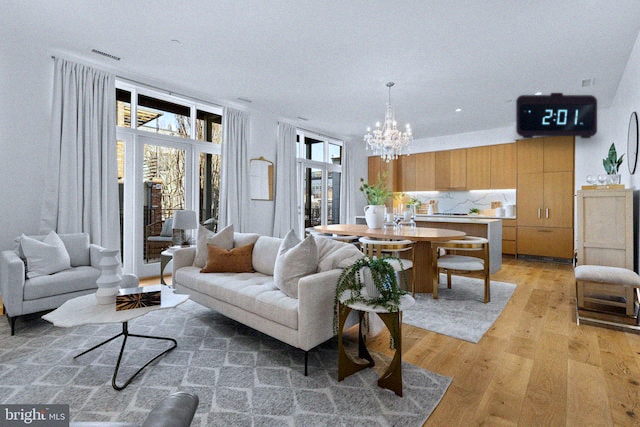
2h01
